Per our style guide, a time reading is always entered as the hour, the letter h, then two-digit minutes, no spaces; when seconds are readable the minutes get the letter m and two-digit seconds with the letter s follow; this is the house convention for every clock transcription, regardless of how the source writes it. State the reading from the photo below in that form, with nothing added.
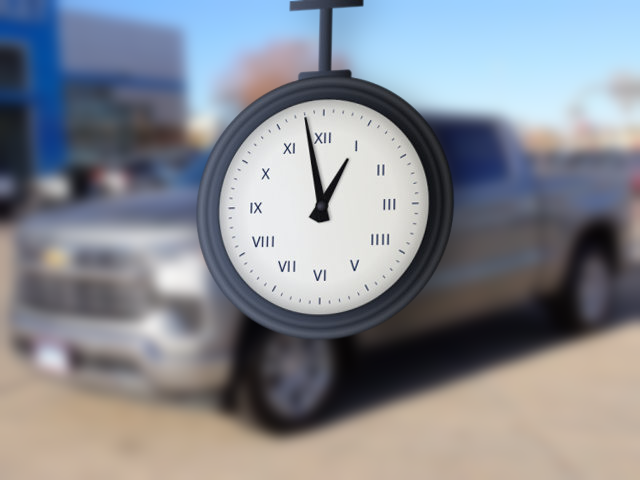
12h58
